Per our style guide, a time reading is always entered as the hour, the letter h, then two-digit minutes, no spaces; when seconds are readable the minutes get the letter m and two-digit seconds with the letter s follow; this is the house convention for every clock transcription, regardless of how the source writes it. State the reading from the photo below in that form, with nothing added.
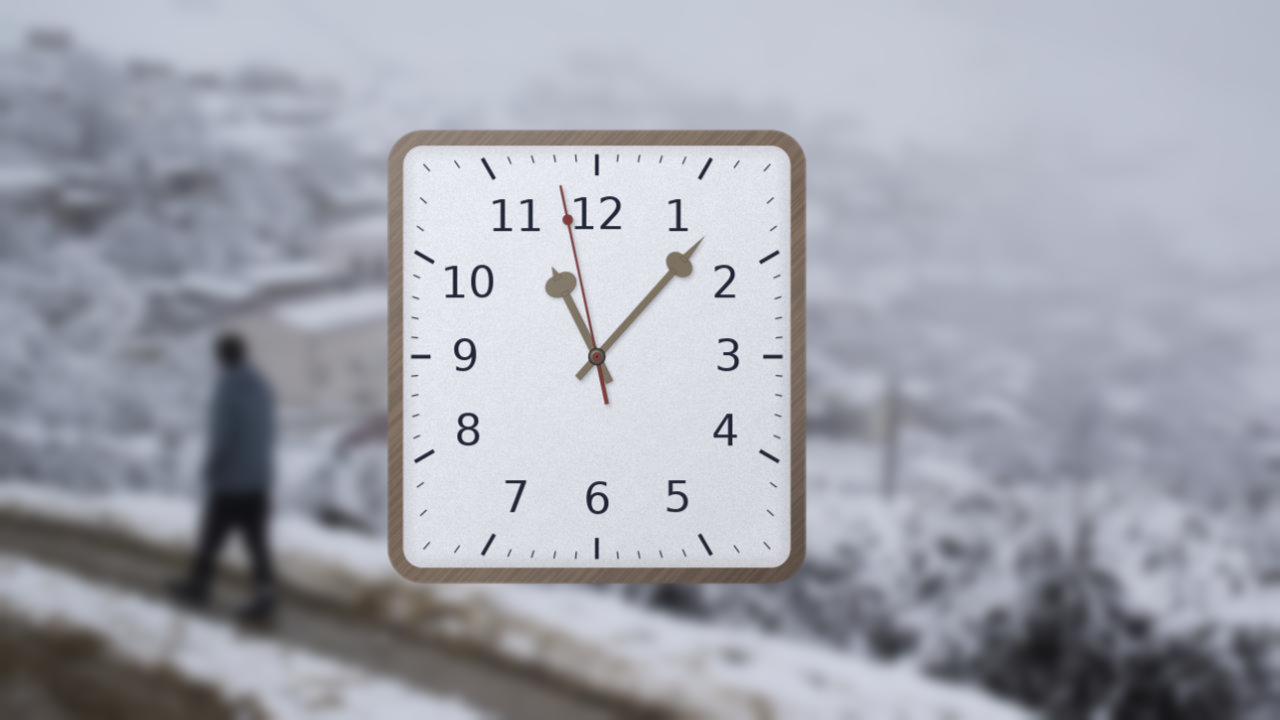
11h06m58s
